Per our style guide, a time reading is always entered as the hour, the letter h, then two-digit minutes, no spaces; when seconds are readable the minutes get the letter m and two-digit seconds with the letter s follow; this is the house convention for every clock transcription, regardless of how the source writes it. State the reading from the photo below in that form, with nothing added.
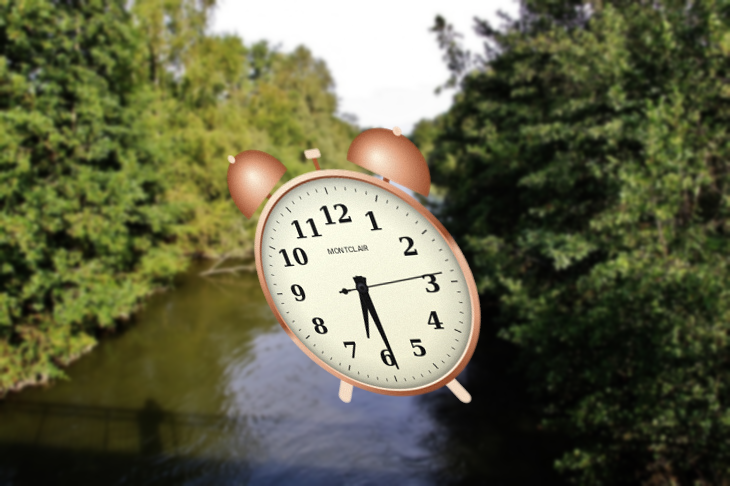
6h29m14s
